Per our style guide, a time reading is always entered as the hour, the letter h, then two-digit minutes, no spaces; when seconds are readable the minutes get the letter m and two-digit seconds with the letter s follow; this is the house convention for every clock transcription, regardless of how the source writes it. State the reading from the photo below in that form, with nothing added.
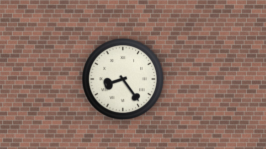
8h24
